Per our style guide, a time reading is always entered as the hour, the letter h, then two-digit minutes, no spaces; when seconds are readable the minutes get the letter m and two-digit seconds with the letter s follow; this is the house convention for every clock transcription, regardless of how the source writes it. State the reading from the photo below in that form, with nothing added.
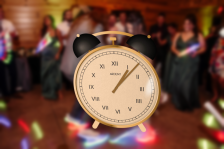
1h07
